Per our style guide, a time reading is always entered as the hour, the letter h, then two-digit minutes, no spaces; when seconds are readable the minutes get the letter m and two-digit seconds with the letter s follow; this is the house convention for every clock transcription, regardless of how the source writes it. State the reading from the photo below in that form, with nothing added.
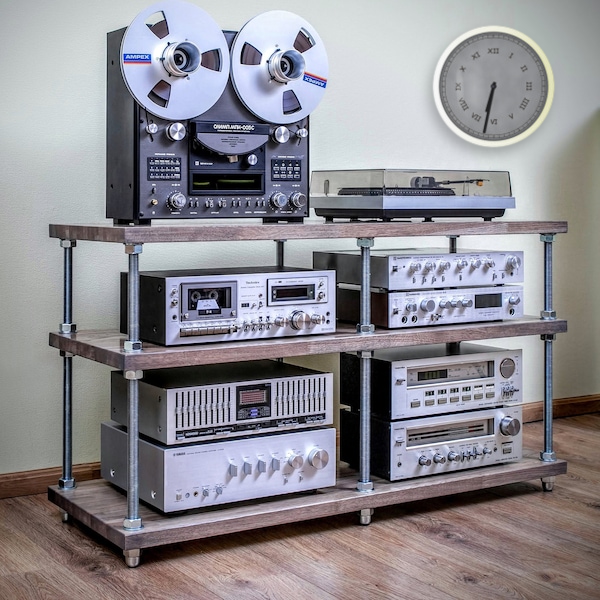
6h32
